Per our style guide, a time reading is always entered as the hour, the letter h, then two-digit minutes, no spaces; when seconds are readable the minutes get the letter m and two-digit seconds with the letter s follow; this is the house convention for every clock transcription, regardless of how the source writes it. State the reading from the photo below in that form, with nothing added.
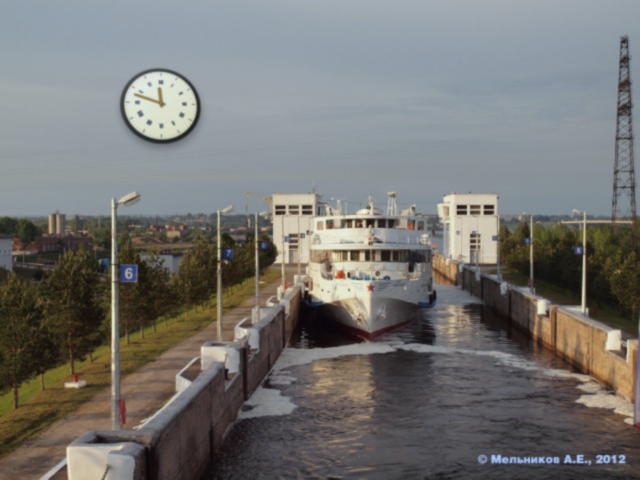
11h48
